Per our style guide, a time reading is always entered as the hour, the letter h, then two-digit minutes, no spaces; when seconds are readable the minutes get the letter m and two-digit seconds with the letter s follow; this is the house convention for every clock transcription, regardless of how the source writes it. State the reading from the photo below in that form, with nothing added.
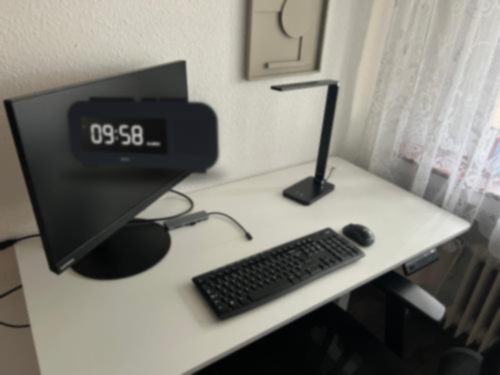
9h58
